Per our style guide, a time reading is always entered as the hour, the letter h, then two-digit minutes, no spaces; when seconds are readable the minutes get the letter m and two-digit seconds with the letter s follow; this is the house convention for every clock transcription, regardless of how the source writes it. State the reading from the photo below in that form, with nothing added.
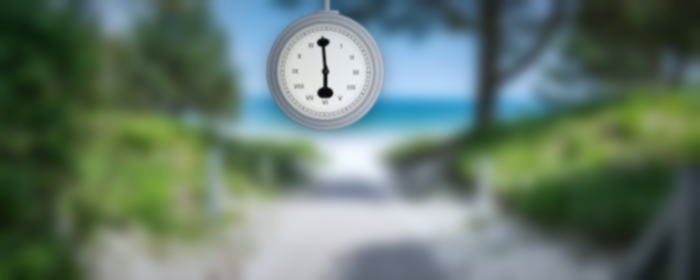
5h59
